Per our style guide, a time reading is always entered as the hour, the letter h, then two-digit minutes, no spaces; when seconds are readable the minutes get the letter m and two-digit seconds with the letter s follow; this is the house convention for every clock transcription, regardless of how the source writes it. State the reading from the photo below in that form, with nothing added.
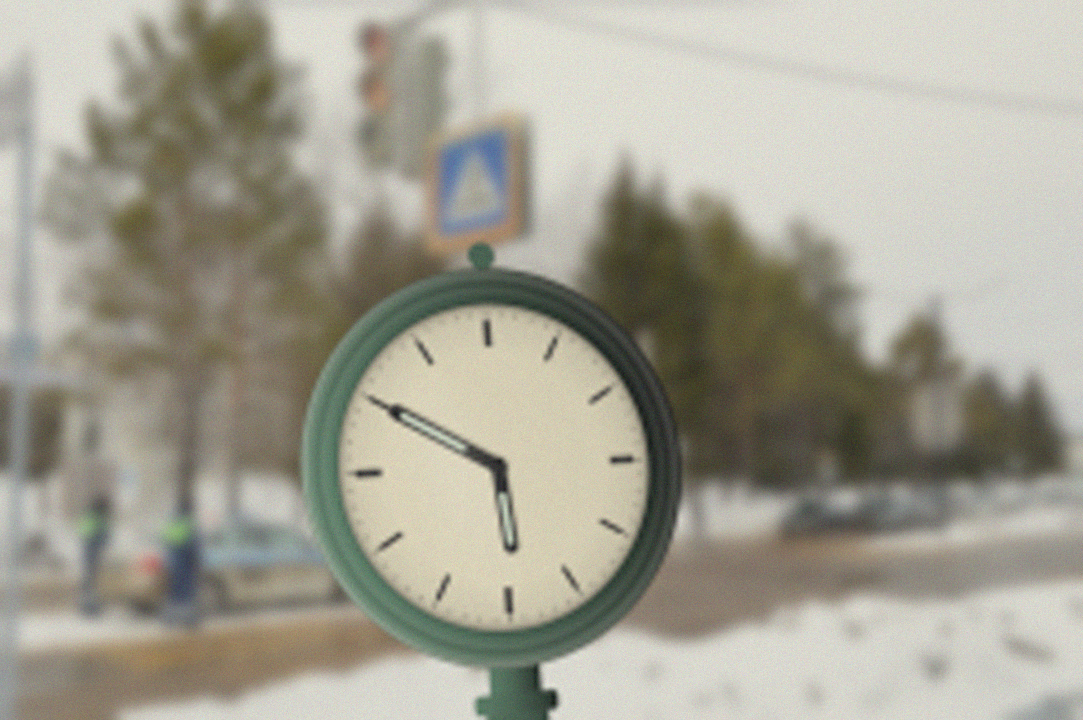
5h50
